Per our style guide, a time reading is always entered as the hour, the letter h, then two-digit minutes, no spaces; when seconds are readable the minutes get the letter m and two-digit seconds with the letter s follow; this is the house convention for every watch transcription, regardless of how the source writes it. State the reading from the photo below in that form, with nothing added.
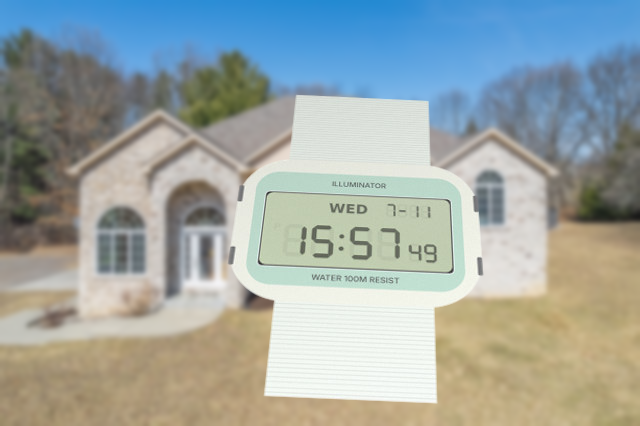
15h57m49s
